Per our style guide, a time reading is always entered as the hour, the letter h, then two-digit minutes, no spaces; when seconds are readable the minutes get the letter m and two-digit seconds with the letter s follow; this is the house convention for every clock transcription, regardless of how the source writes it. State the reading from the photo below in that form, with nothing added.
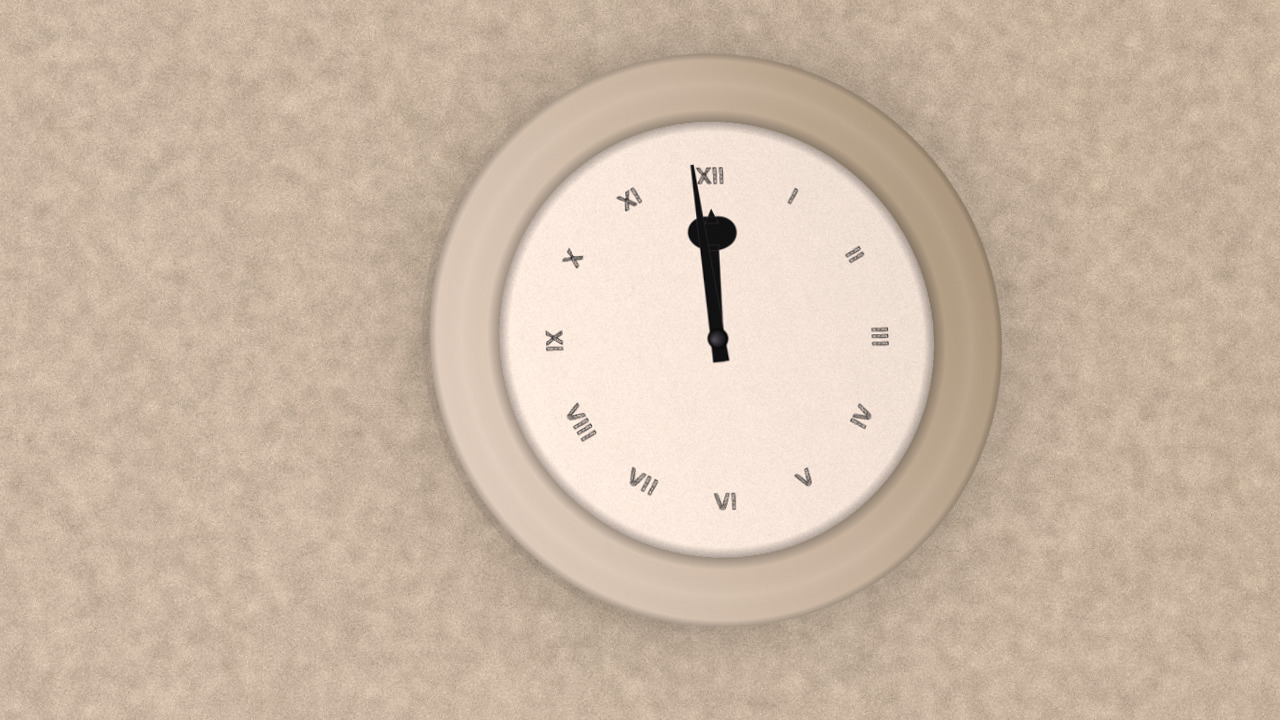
11h59
